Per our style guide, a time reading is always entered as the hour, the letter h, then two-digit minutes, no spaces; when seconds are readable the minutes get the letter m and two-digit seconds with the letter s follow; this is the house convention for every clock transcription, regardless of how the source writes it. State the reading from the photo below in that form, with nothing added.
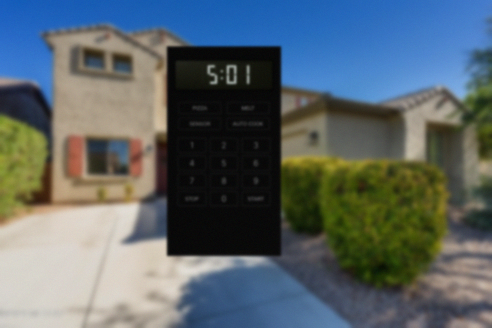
5h01
